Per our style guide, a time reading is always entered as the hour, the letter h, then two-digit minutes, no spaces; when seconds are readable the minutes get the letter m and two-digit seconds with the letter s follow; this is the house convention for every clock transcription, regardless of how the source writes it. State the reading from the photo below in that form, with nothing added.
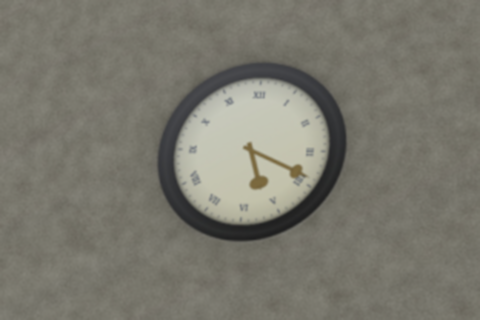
5h19
